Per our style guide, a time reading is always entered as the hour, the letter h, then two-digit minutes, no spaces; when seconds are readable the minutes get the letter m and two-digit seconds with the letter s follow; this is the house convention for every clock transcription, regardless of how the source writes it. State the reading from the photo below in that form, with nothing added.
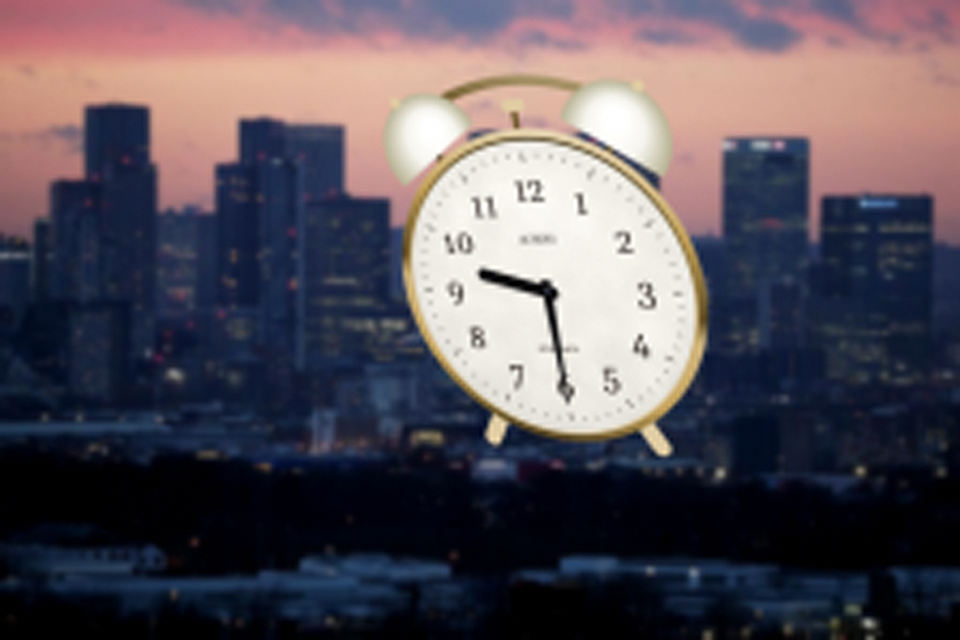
9h30
